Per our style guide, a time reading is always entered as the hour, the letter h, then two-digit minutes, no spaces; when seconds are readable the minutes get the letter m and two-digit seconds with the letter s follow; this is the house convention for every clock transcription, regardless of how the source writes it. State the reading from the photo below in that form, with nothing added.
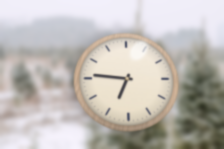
6h46
